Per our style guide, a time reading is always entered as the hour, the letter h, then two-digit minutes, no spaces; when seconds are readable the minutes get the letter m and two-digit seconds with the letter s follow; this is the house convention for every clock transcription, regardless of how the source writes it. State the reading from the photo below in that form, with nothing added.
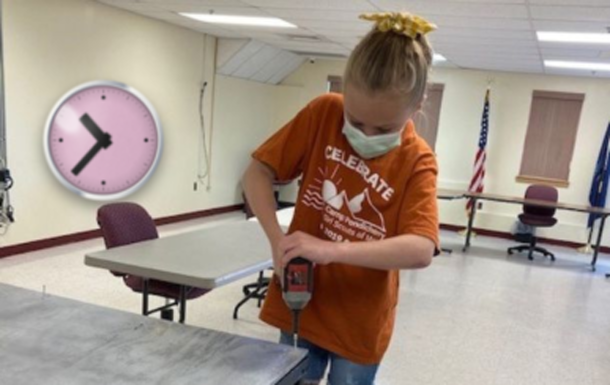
10h37
